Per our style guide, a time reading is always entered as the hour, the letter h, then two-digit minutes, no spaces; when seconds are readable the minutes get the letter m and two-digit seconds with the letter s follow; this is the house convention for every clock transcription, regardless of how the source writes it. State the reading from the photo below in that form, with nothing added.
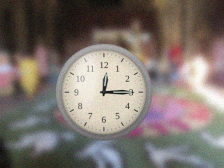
12h15
